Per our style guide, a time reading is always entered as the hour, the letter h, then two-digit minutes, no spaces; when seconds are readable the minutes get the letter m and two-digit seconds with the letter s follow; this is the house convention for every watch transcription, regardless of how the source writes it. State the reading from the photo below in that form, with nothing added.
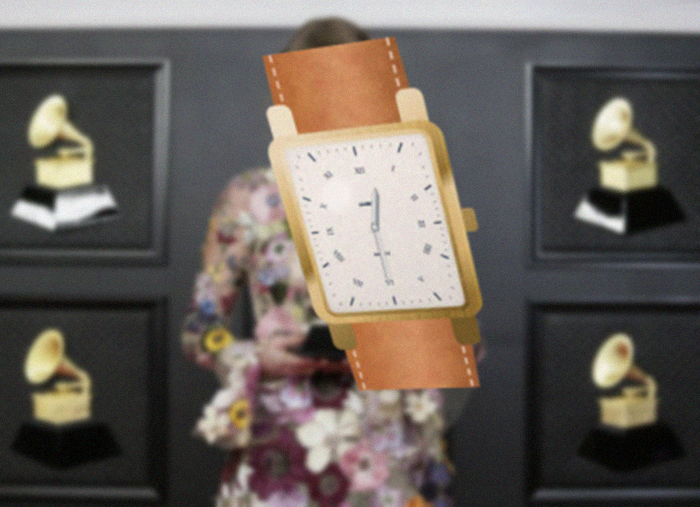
12h30
